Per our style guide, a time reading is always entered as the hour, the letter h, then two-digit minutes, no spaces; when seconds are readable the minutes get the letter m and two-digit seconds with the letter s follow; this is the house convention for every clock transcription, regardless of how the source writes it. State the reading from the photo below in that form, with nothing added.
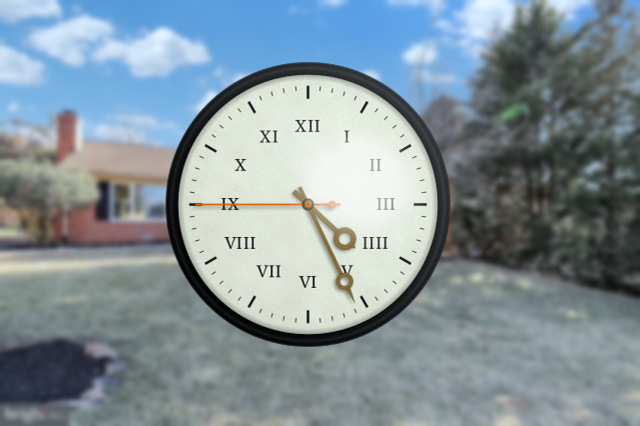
4h25m45s
